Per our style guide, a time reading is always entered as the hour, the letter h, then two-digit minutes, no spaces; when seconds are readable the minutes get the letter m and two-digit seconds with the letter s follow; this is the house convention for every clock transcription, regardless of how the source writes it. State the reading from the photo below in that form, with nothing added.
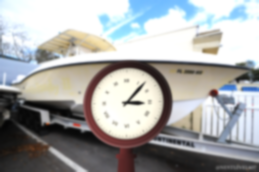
3h07
